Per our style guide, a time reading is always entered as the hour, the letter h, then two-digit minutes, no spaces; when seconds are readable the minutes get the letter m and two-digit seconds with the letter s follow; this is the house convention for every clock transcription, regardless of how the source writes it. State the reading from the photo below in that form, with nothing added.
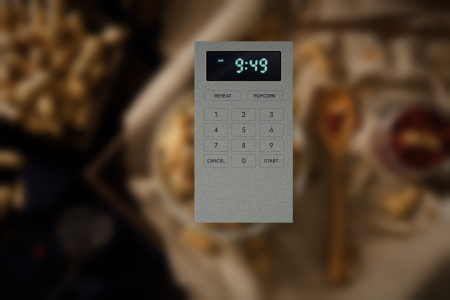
9h49
